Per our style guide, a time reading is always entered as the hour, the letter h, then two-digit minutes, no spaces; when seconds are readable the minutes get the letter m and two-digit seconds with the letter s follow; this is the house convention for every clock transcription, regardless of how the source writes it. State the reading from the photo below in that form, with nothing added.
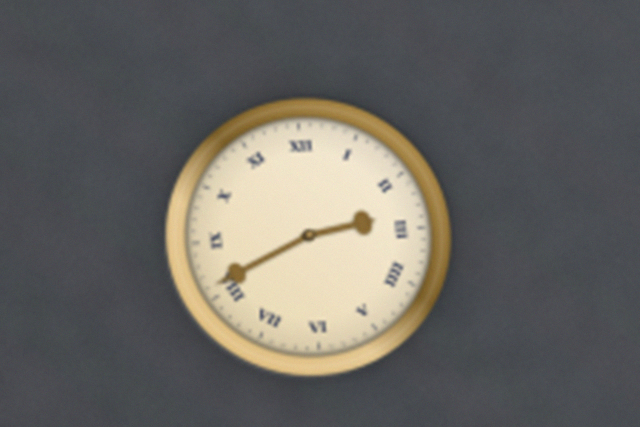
2h41
